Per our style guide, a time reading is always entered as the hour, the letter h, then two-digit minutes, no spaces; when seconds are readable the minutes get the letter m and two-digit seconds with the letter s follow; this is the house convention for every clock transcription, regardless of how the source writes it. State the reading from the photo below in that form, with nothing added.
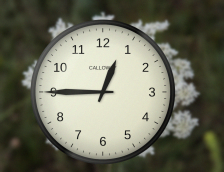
12h45
